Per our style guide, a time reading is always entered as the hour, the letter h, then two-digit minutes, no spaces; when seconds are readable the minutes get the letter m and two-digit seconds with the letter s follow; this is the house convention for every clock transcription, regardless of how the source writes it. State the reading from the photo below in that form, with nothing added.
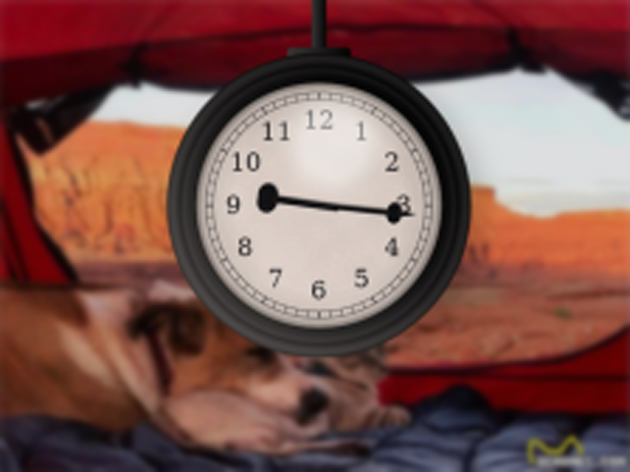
9h16
